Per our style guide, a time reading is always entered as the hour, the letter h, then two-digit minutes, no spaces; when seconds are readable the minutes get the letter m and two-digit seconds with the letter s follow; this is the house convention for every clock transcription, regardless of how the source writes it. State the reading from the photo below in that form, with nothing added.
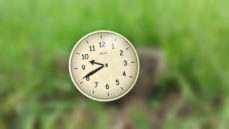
9h41
